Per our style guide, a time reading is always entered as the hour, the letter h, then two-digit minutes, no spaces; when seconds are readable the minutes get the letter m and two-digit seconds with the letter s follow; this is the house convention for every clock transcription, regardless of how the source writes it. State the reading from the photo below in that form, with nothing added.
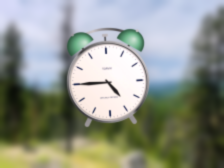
4h45
